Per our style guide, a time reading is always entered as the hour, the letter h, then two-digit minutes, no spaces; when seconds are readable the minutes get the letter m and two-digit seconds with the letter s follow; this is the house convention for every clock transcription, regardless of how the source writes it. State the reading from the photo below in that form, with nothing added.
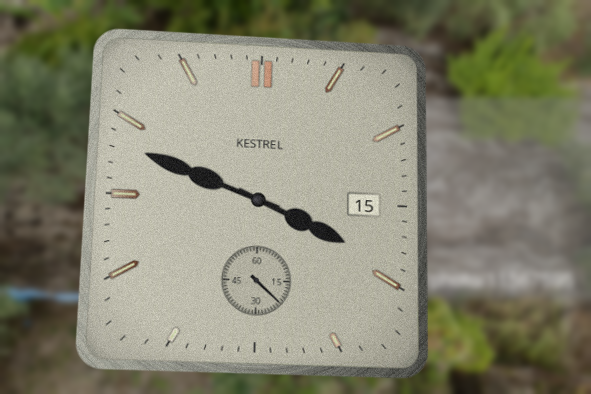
3h48m22s
